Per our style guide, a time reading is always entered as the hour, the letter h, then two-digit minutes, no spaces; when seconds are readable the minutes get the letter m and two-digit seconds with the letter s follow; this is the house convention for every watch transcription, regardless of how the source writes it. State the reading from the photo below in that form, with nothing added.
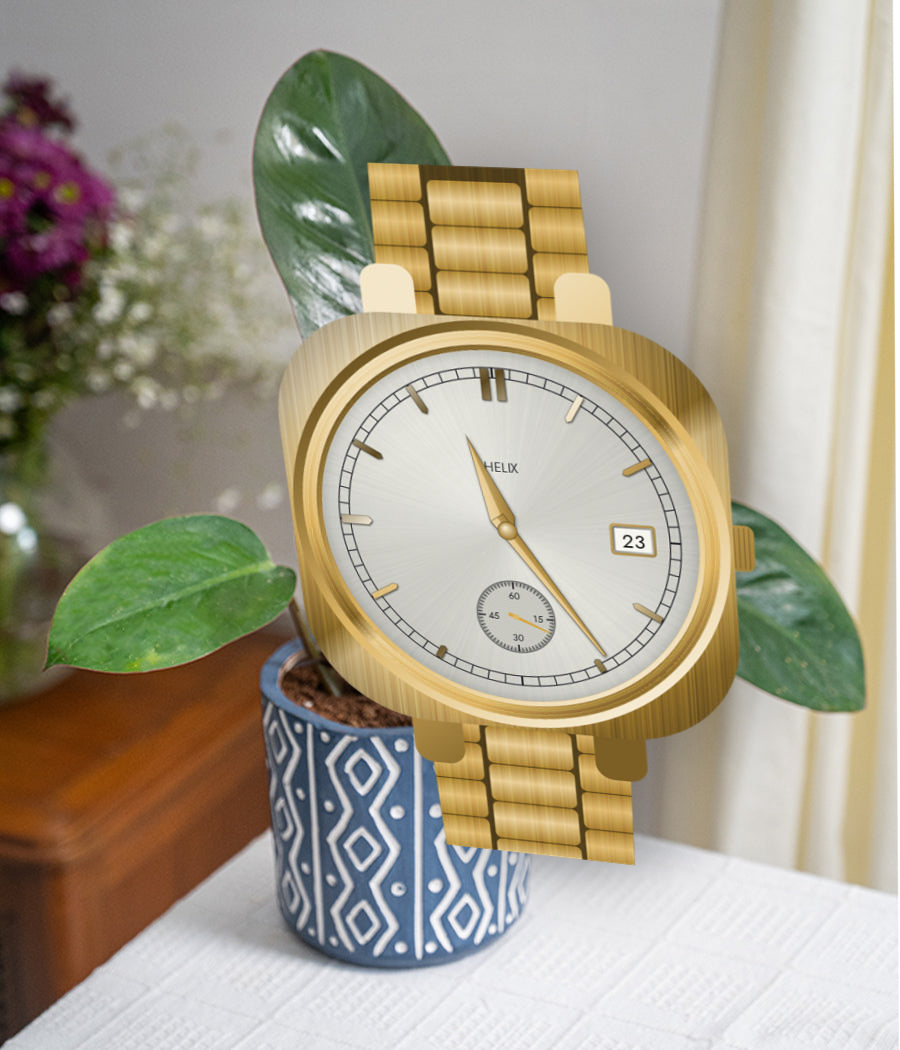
11h24m19s
